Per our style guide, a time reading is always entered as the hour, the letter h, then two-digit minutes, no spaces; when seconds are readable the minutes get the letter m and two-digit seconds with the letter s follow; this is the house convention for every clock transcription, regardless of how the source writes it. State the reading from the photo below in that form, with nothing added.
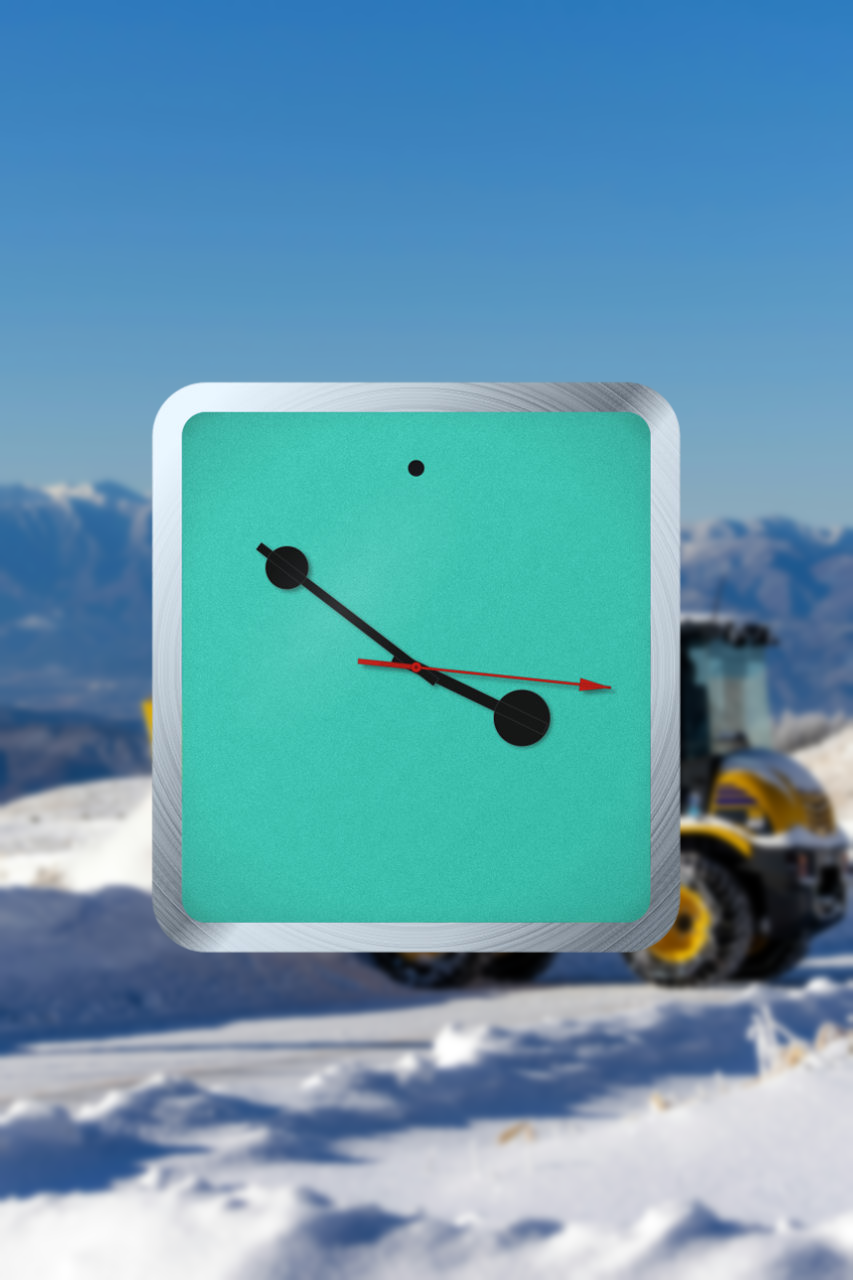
3h51m16s
